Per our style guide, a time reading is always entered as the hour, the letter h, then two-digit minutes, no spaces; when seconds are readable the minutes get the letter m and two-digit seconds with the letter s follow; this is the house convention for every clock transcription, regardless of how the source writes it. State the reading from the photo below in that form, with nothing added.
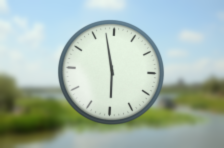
5h58
